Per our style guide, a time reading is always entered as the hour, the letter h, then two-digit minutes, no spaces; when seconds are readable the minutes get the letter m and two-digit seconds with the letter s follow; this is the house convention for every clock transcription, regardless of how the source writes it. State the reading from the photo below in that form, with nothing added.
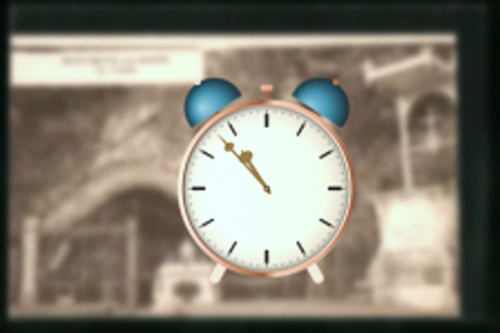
10h53
